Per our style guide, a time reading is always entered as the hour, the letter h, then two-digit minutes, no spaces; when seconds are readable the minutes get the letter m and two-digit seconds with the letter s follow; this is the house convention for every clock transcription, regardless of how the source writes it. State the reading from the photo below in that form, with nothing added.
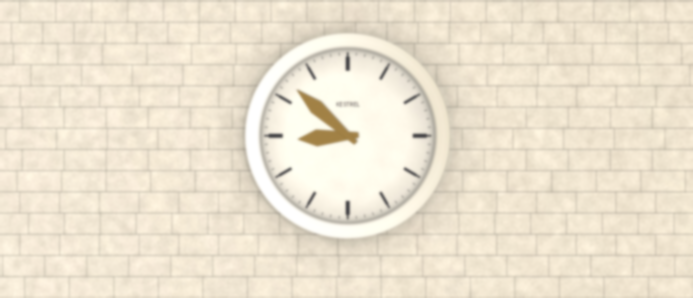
8h52
